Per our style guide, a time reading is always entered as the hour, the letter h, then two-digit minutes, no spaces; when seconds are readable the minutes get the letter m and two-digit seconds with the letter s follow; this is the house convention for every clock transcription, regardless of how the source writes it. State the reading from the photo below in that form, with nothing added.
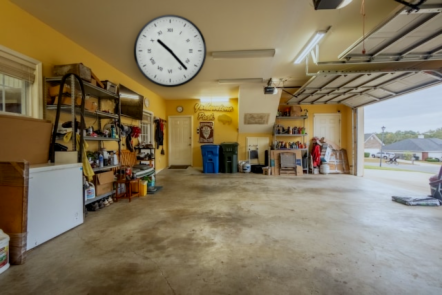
10h23
